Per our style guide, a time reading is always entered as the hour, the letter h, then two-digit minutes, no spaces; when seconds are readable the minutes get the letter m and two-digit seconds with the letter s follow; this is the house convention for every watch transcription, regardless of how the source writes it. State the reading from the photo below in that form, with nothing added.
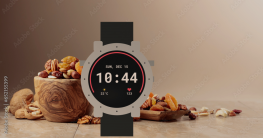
10h44
